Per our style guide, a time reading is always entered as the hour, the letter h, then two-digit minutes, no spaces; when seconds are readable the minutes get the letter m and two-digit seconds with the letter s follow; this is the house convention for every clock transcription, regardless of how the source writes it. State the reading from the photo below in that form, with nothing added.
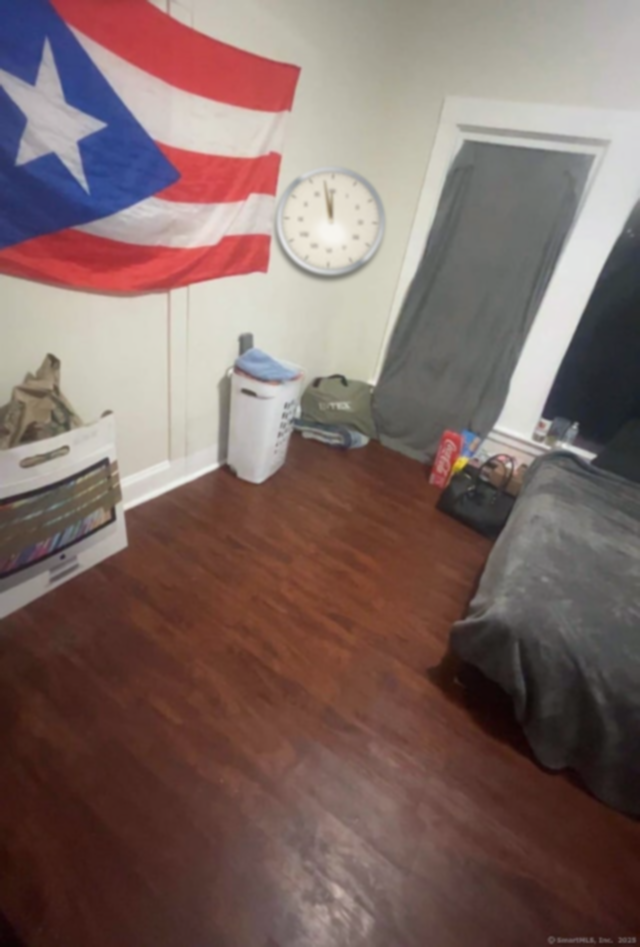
11h58
